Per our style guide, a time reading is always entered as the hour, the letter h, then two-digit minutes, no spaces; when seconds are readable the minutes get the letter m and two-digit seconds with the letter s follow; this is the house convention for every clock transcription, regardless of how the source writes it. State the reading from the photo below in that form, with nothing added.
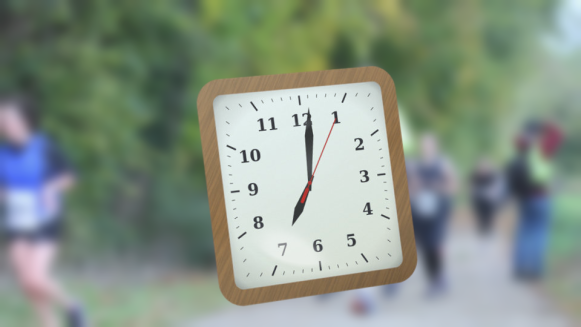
7h01m05s
